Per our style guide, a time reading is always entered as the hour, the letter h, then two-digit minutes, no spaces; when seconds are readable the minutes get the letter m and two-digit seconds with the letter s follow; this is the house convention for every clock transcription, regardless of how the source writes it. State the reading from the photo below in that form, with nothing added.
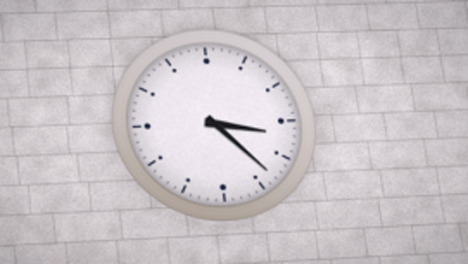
3h23
